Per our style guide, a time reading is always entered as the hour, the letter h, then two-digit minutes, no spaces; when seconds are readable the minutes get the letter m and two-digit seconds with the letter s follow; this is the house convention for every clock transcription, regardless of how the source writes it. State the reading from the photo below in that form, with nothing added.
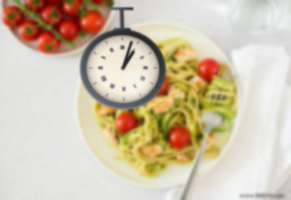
1h03
